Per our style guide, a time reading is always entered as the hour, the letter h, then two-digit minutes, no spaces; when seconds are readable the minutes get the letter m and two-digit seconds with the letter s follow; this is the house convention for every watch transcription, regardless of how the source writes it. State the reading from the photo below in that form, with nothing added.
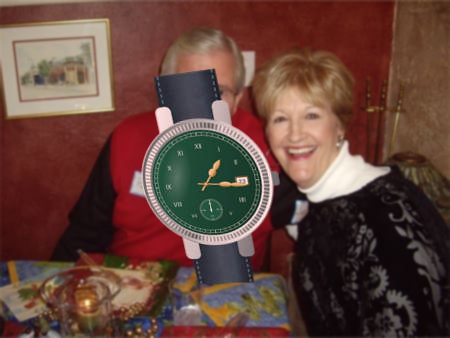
1h16
